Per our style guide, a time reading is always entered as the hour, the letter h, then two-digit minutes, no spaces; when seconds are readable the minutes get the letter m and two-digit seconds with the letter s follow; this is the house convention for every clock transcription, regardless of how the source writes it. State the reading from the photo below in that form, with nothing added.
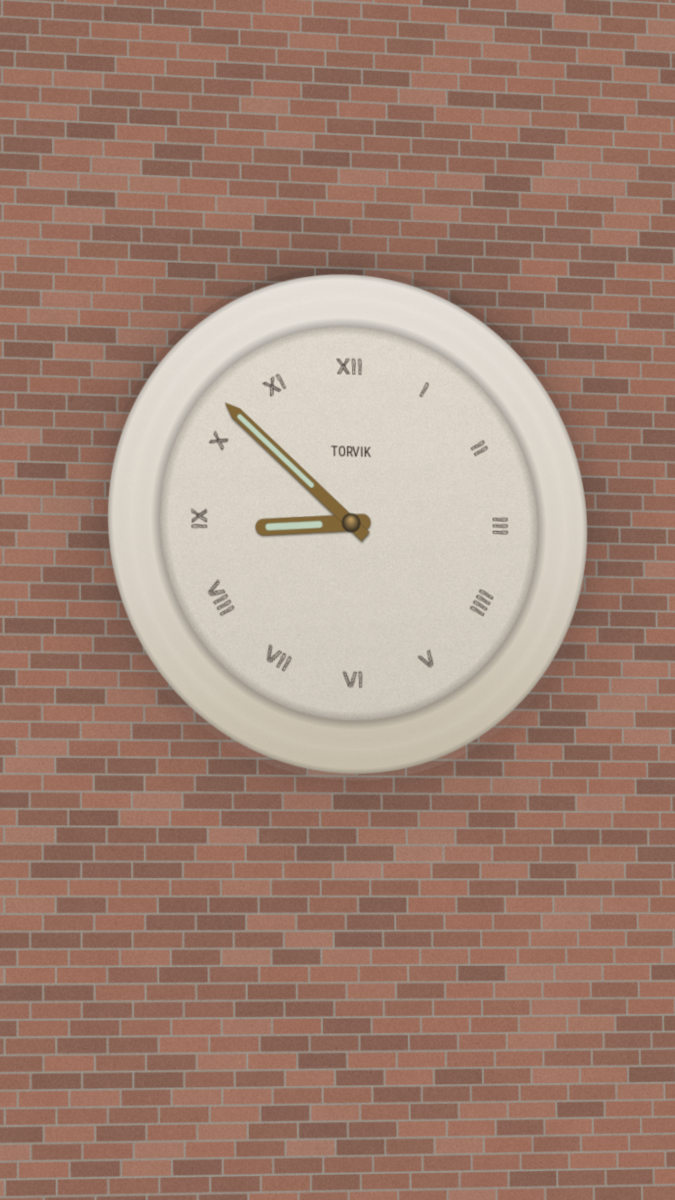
8h52
